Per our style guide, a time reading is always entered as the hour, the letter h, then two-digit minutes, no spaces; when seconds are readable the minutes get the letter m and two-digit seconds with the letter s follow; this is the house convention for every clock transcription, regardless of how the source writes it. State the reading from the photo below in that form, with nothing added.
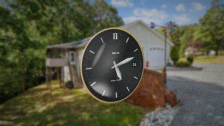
5h12
